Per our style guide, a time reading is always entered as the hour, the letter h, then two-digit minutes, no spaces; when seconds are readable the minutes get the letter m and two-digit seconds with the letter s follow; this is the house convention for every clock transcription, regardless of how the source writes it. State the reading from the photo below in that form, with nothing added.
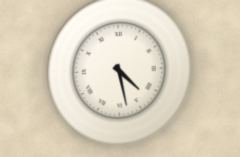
4h28
